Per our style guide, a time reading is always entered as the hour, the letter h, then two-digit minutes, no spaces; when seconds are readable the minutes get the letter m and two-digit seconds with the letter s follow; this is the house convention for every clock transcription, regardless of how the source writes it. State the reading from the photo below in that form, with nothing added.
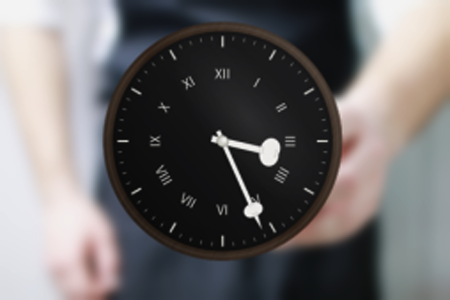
3h26
